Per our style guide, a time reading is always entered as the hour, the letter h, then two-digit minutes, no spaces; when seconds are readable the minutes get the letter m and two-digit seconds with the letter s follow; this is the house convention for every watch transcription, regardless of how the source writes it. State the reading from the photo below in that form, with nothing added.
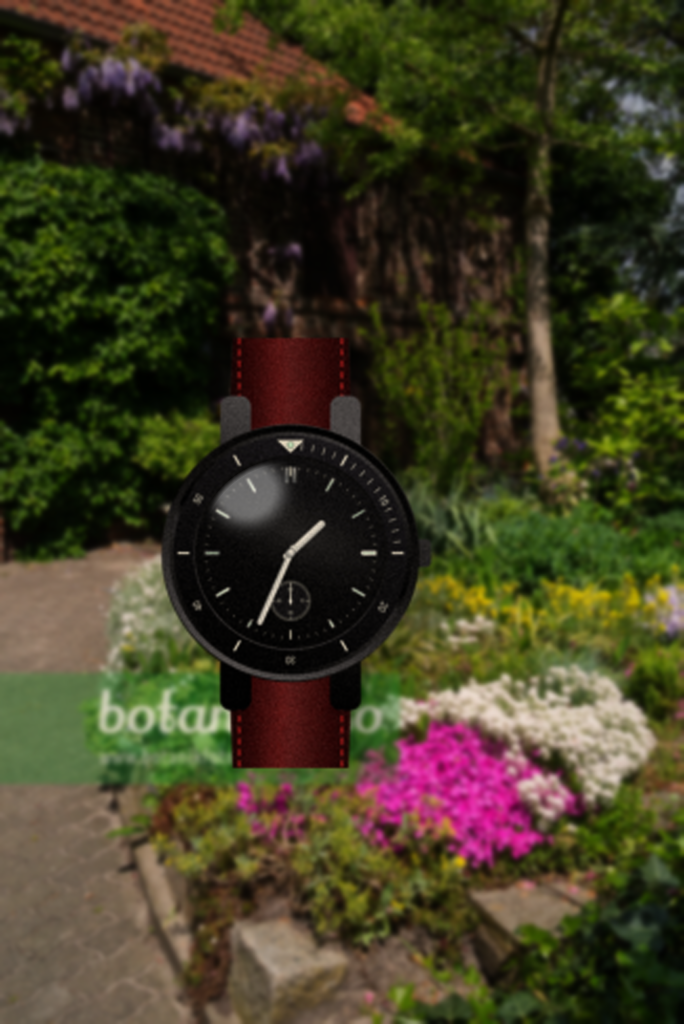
1h34
